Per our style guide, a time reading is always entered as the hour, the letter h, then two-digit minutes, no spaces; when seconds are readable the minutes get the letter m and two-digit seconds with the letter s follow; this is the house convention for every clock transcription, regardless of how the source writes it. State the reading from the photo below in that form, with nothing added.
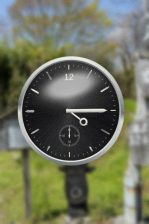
4h15
